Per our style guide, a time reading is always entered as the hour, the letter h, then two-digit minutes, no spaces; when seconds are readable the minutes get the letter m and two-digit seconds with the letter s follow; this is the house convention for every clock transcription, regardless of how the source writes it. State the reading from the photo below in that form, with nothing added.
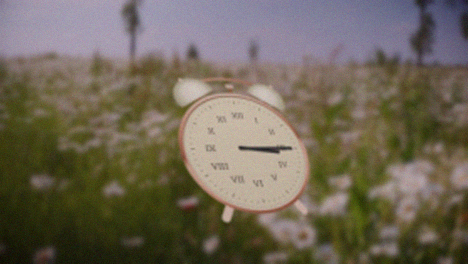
3h15
